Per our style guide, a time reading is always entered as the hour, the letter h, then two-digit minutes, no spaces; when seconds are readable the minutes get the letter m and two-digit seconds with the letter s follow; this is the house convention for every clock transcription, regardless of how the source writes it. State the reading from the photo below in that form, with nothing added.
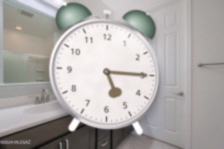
5h15
